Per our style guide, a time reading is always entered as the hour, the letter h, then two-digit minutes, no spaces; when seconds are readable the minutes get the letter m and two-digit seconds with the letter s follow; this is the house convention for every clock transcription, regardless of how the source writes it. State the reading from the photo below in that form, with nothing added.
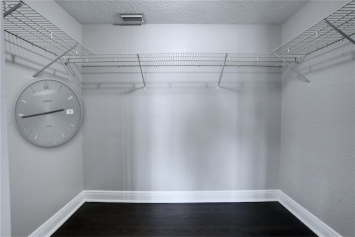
2h44
